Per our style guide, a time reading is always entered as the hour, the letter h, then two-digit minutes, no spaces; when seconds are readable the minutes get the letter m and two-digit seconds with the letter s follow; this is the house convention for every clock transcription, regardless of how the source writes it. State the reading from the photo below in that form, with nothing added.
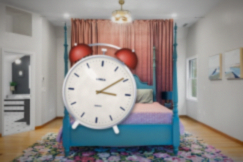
3h09
